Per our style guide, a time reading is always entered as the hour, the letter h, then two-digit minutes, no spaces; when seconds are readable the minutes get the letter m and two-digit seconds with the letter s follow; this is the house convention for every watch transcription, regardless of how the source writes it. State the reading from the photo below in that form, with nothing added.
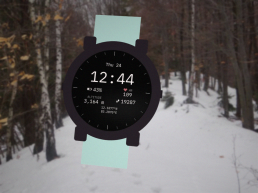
12h44
